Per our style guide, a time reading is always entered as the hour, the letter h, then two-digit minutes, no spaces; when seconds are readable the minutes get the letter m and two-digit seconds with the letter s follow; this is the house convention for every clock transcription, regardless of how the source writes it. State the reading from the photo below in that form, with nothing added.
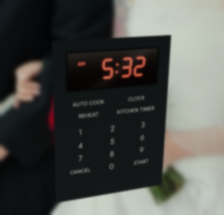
5h32
